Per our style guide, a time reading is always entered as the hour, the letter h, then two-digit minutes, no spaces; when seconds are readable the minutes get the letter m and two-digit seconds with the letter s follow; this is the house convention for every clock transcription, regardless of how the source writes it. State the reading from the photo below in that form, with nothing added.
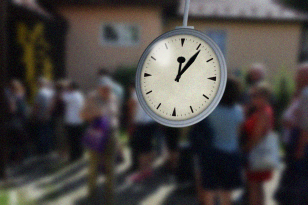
12h06
